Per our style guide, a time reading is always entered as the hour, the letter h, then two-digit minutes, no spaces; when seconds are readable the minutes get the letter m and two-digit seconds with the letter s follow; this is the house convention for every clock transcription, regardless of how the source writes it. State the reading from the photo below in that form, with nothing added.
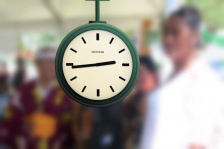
2h44
